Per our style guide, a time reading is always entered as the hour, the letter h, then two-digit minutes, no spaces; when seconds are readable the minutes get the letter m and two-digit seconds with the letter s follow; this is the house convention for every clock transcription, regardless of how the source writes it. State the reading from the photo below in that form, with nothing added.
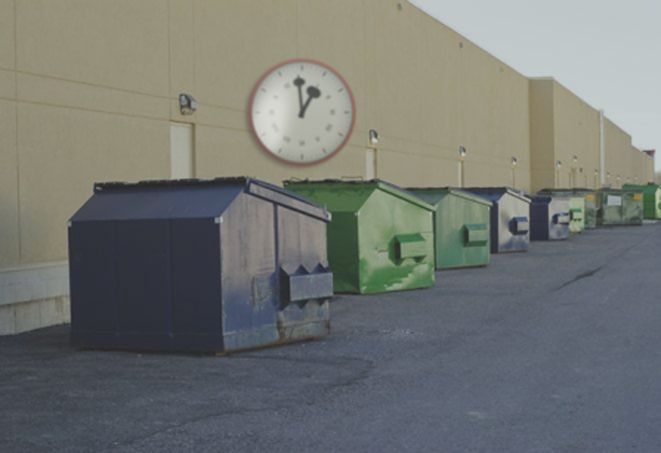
12h59
